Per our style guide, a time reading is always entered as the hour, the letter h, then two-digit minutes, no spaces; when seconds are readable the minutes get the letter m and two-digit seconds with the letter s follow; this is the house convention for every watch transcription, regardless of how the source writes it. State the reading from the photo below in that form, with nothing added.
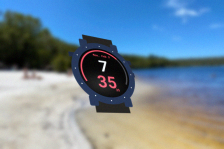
7h35
